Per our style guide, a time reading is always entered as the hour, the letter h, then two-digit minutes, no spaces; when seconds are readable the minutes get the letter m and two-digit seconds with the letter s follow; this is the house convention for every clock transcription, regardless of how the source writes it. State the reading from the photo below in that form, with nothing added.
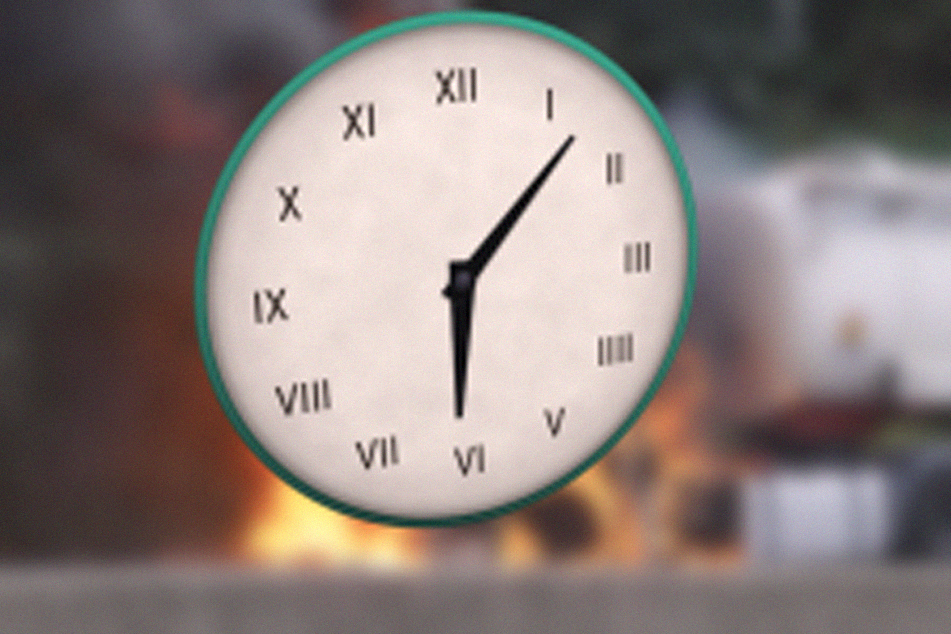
6h07
